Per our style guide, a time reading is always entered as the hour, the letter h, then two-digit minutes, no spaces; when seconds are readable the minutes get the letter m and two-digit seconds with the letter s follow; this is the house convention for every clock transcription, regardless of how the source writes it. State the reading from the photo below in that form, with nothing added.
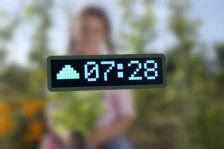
7h28
